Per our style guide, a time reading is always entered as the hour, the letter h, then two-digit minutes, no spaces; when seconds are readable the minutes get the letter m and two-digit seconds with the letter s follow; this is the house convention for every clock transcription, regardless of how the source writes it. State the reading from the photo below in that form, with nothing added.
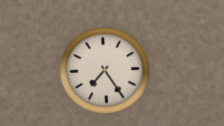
7h25
